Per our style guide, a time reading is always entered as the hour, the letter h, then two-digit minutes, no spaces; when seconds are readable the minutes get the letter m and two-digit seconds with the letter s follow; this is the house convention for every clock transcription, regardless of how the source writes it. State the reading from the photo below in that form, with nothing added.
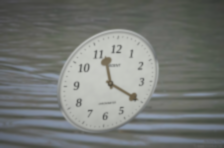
11h20
